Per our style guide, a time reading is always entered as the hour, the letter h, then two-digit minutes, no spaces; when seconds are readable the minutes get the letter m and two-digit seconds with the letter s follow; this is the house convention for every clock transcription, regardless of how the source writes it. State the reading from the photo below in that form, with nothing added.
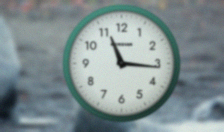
11h16
